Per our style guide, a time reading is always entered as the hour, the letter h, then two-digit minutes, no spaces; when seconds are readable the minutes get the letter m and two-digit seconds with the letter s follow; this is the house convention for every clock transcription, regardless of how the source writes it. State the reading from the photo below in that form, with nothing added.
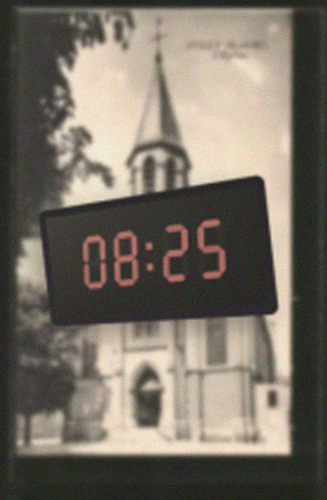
8h25
